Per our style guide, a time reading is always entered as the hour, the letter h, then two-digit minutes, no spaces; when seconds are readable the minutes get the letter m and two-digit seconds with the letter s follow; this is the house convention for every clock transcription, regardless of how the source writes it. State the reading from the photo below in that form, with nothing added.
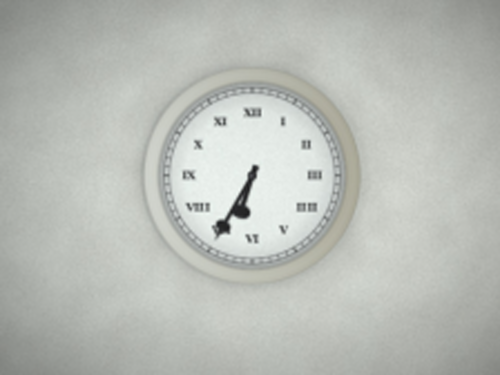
6h35
